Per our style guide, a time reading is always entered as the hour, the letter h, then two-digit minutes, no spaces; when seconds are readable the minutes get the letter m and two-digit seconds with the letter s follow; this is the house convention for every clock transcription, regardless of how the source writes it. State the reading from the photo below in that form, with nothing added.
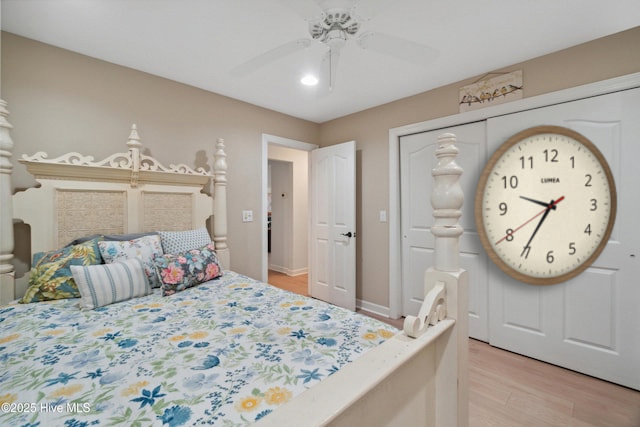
9h35m40s
